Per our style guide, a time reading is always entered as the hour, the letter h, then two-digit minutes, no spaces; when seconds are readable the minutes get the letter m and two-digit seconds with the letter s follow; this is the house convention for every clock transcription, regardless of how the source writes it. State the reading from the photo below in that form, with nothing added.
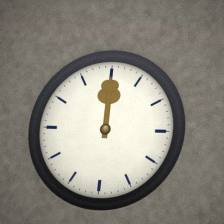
12h00
